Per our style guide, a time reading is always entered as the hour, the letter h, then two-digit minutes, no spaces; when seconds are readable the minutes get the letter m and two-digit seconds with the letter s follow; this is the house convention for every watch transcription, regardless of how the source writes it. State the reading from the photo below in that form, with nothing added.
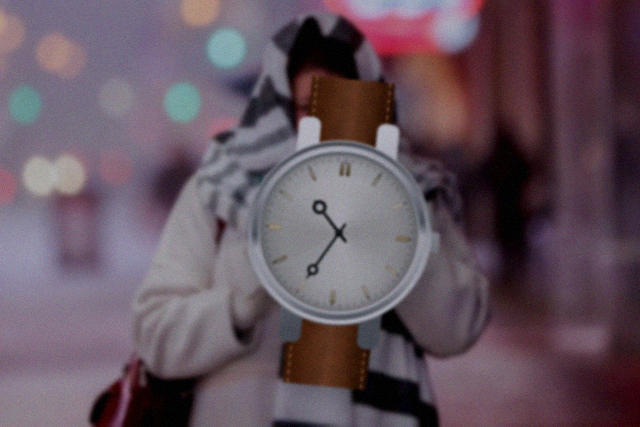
10h35
